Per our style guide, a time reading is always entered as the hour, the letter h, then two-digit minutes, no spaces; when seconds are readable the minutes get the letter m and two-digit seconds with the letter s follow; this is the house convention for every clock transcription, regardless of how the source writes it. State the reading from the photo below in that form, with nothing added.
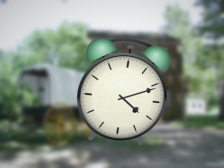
4h11
